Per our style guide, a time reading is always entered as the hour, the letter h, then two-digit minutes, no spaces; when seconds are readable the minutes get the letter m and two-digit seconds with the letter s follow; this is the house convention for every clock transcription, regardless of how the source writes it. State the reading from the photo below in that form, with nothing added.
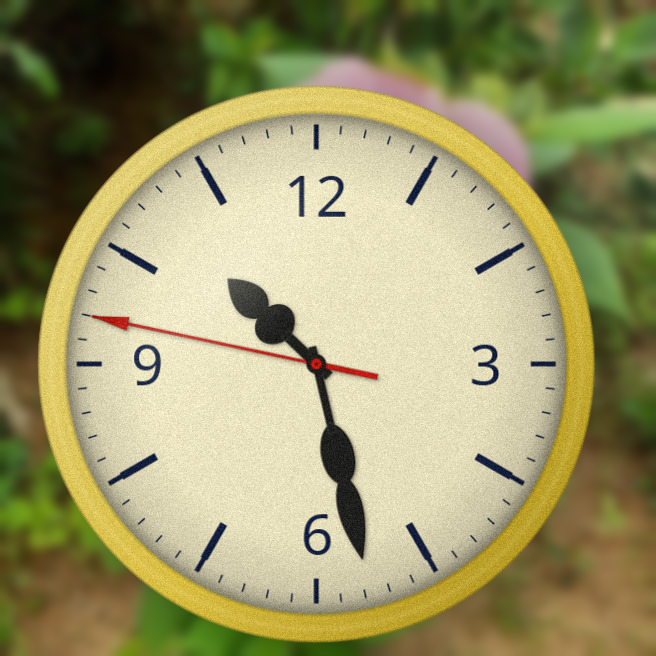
10h27m47s
